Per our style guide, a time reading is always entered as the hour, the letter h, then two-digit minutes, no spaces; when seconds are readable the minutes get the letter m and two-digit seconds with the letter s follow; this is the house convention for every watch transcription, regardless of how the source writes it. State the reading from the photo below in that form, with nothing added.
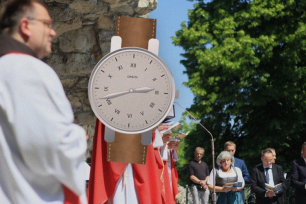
2h42
